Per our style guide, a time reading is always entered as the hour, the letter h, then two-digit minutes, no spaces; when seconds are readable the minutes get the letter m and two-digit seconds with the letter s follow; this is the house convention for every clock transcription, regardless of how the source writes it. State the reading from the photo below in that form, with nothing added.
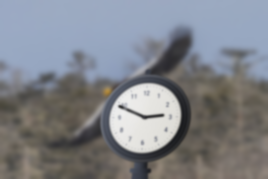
2h49
